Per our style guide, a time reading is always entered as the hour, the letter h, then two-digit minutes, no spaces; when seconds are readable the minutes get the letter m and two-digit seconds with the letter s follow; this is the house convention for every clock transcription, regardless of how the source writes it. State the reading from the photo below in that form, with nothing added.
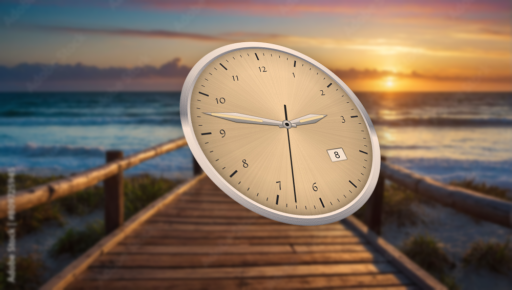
2h47m33s
